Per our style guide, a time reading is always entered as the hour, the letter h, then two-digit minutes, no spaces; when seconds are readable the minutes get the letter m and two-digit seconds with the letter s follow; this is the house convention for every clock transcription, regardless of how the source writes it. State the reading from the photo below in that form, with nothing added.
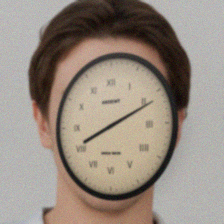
8h11
